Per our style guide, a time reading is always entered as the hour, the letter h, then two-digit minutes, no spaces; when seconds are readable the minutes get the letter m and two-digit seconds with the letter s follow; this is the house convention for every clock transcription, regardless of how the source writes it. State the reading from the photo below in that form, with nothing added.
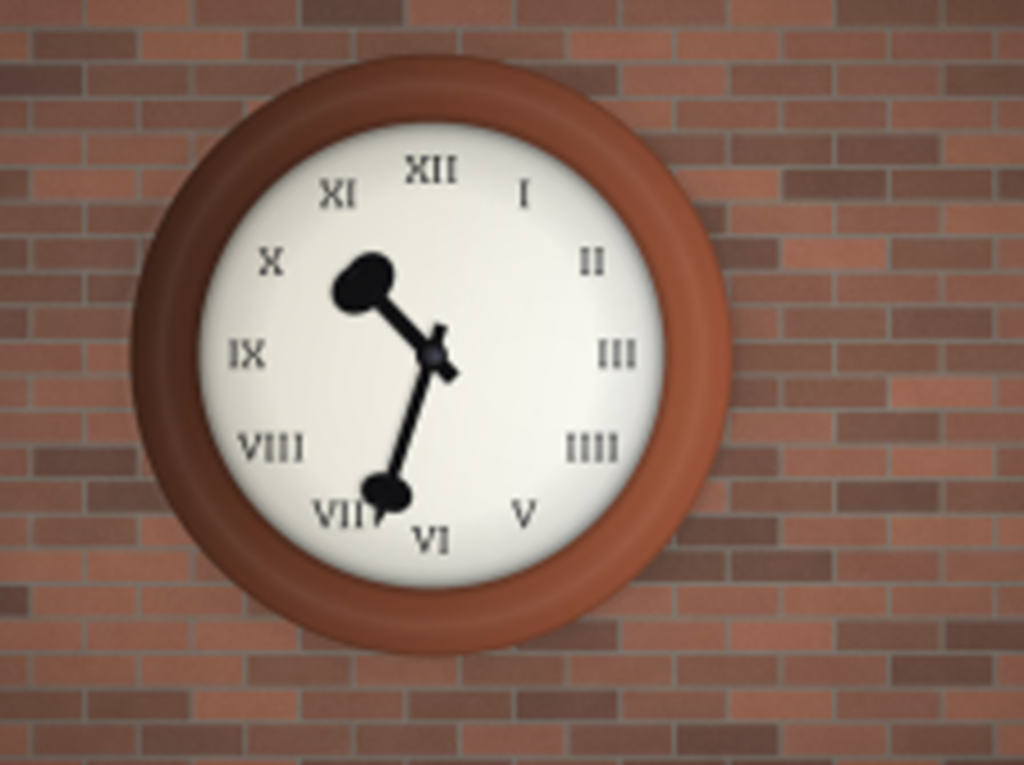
10h33
